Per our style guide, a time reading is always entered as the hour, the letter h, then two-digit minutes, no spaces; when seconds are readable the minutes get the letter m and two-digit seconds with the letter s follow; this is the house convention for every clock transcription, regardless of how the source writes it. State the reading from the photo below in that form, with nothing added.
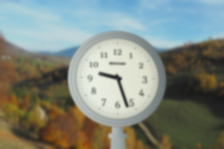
9h27
